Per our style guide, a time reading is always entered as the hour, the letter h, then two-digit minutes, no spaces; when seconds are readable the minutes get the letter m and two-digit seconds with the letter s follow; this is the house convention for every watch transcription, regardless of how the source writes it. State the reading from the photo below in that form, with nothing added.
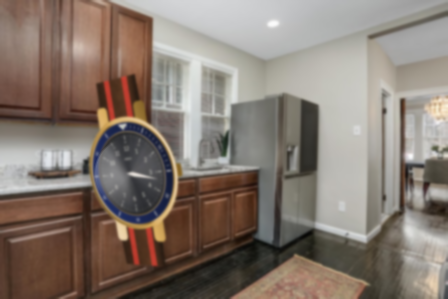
3h17
